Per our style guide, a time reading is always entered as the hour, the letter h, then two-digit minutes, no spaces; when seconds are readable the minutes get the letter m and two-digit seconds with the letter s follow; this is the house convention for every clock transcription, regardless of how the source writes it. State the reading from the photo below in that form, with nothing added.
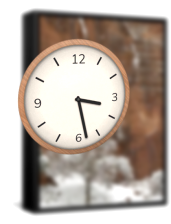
3h28
